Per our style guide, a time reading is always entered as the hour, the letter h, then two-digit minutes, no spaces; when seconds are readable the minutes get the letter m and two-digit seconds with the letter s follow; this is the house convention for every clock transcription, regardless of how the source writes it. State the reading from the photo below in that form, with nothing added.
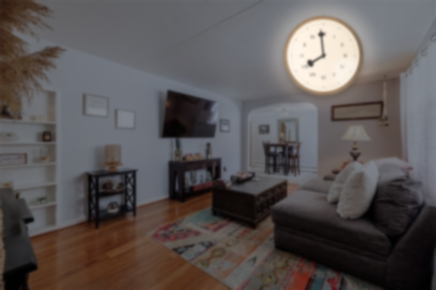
7h59
